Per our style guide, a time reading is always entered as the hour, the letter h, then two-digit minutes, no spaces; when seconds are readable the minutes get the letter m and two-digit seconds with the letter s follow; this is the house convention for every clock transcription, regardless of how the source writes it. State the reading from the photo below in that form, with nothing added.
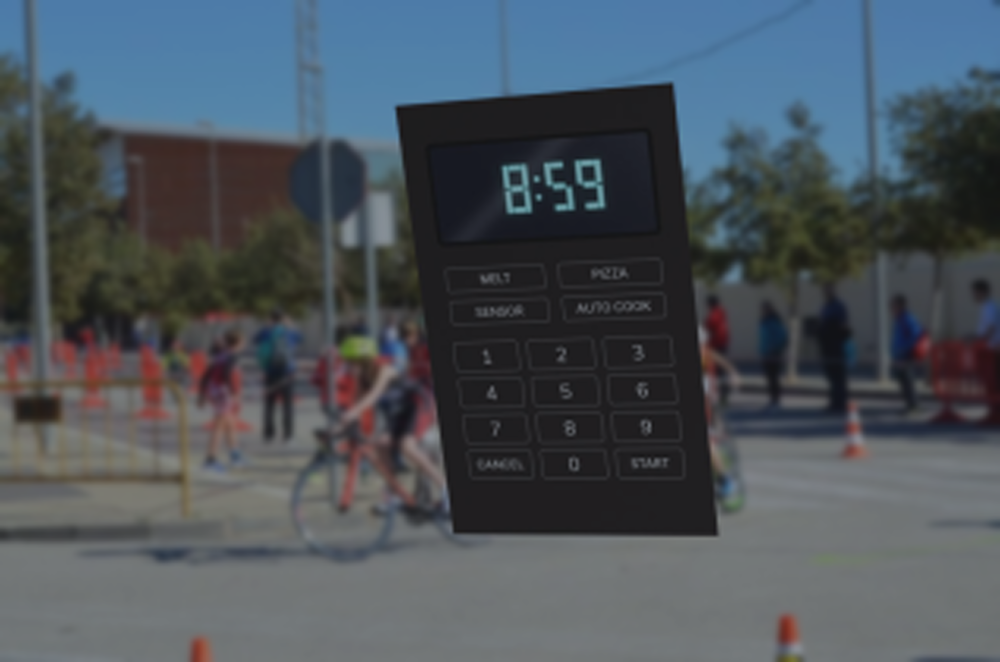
8h59
